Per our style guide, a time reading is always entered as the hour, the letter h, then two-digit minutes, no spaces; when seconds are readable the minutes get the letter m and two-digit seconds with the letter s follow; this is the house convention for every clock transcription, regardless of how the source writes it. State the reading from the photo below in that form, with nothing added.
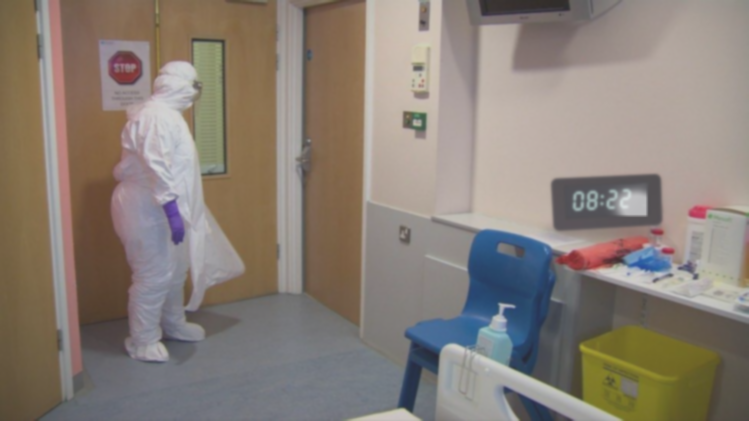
8h22
